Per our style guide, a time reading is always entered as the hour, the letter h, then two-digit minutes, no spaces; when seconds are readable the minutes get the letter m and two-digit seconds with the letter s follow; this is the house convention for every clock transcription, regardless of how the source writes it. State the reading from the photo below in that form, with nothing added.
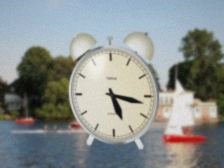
5h17
